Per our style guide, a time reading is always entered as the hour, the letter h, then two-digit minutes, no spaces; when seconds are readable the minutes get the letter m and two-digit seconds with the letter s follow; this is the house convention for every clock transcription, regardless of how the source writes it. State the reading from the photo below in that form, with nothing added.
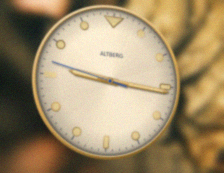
9h15m47s
